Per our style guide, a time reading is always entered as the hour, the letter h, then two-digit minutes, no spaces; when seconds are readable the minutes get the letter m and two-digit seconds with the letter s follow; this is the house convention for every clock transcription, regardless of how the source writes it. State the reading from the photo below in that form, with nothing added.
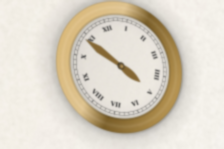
4h54
